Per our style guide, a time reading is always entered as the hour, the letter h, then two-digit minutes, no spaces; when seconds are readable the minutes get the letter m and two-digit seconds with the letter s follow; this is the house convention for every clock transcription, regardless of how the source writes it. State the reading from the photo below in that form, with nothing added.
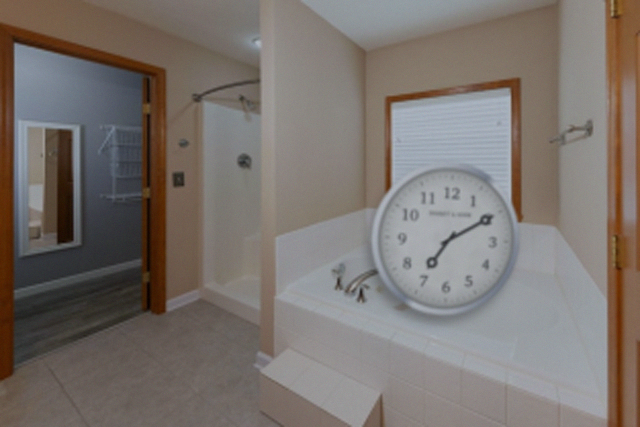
7h10
